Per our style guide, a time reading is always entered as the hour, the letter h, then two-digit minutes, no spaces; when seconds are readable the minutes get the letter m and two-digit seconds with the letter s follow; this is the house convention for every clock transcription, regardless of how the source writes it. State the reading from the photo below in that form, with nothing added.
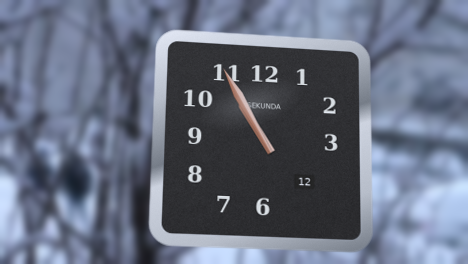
10h55
